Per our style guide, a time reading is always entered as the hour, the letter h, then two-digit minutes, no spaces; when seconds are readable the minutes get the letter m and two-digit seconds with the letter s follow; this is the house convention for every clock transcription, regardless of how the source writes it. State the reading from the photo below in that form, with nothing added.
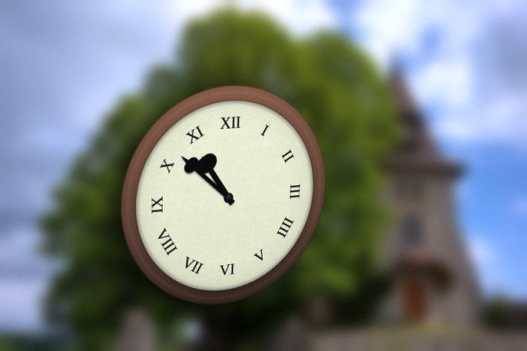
10h52
